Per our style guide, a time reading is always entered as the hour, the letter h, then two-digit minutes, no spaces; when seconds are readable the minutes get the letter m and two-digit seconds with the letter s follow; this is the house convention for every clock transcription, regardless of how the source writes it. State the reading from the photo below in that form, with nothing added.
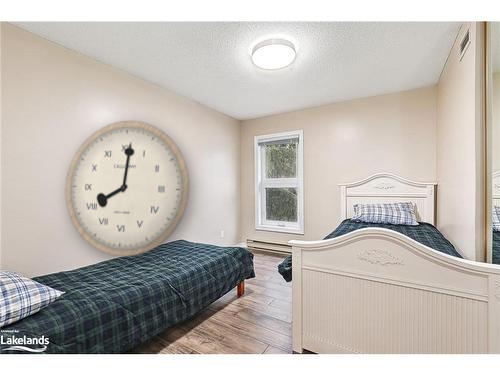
8h01
